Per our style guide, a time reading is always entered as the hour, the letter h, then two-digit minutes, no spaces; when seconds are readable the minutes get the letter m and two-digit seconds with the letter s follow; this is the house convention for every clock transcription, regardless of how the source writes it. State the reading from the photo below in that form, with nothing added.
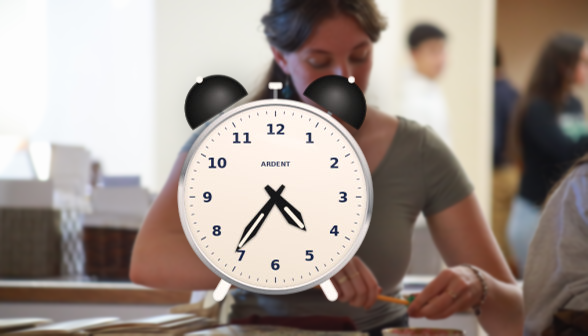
4h36
